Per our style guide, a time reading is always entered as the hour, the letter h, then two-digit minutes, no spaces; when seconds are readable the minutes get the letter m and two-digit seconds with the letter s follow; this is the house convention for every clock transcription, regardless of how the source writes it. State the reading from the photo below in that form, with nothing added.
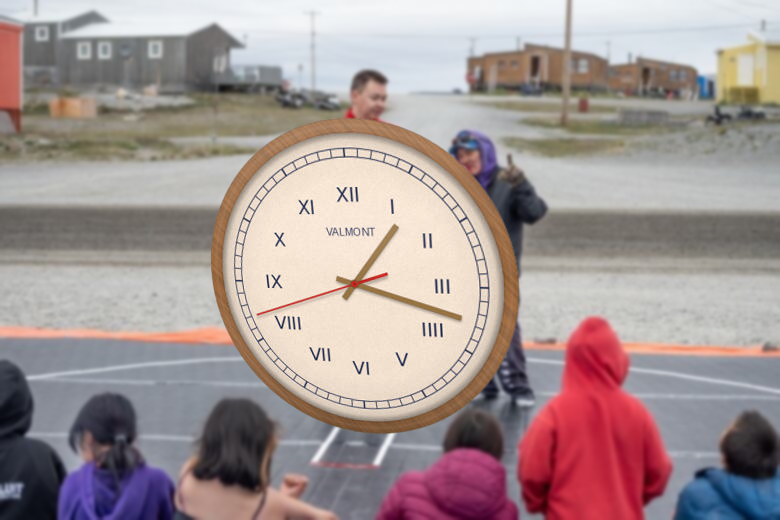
1h17m42s
